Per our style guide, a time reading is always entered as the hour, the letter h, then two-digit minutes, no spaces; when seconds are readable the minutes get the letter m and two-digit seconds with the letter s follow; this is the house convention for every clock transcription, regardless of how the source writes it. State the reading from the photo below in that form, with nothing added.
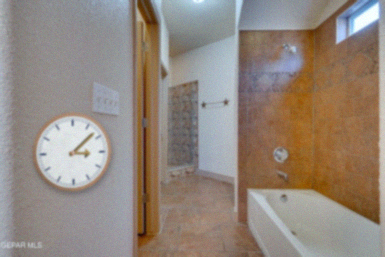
3h08
